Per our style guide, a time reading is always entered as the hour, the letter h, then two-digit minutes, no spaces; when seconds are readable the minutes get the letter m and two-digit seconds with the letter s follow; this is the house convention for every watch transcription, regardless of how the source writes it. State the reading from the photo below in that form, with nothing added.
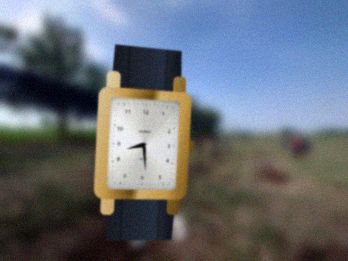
8h29
